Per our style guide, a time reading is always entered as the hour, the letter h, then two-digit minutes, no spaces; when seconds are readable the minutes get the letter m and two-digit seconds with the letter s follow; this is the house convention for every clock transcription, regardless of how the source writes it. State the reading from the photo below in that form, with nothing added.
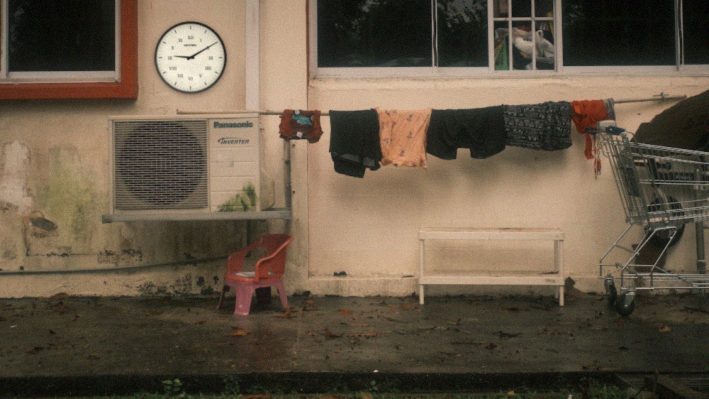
9h10
